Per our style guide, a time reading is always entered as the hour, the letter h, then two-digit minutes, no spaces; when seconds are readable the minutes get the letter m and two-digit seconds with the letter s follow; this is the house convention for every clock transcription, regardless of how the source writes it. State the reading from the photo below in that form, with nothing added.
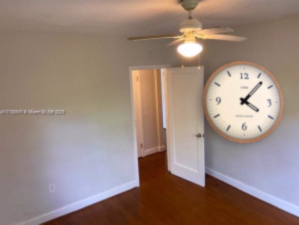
4h07
